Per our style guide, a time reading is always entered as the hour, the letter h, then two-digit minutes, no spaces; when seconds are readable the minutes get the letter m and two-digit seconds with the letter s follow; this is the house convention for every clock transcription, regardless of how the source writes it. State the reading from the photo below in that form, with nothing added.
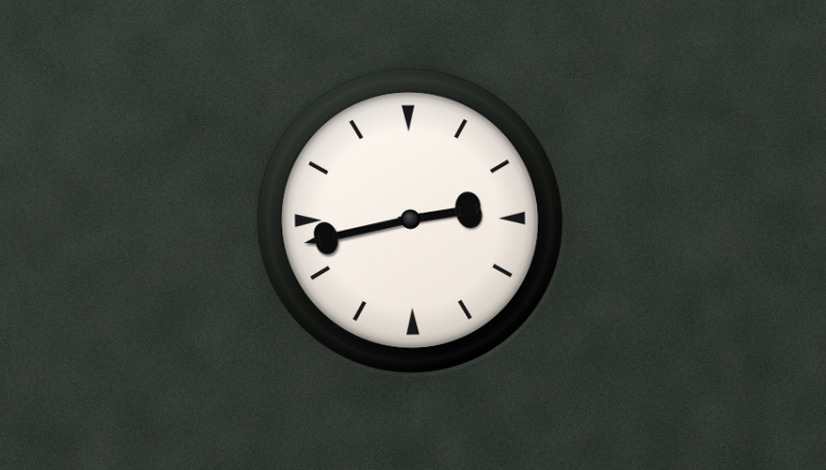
2h43
